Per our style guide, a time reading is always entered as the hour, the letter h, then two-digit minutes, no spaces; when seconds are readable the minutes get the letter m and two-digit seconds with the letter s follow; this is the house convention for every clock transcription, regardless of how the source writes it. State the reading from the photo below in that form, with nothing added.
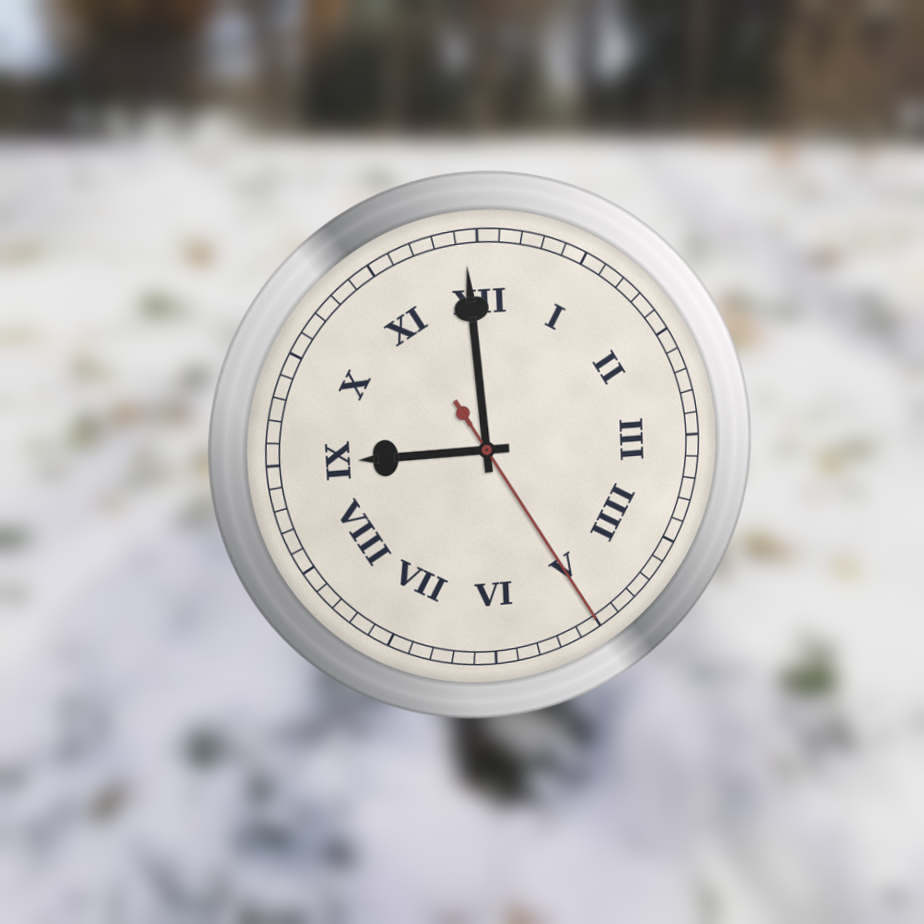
8h59m25s
